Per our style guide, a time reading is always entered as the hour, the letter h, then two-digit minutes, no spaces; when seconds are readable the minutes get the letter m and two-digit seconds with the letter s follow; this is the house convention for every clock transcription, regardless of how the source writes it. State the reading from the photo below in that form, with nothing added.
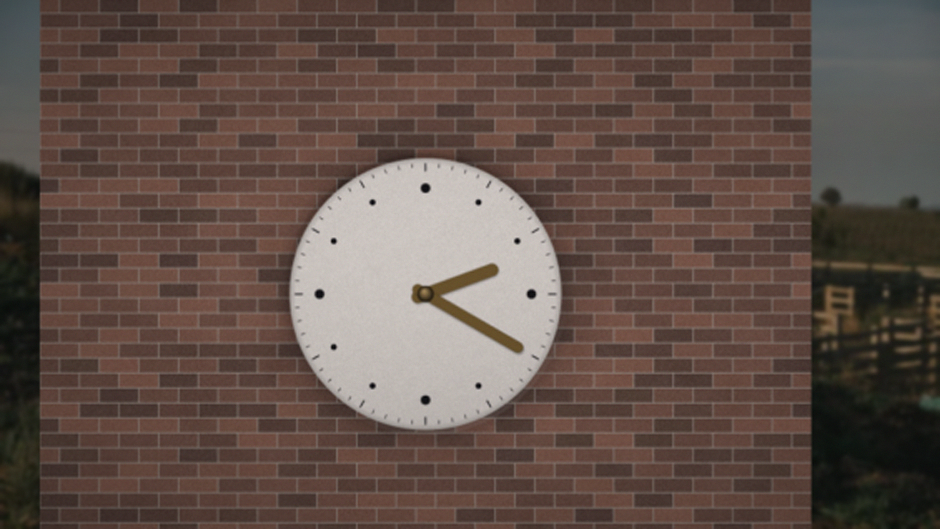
2h20
